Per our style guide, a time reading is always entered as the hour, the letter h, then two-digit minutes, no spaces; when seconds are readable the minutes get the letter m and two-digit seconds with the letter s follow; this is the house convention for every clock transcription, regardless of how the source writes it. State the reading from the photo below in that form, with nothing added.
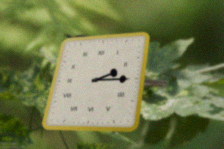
2h15
